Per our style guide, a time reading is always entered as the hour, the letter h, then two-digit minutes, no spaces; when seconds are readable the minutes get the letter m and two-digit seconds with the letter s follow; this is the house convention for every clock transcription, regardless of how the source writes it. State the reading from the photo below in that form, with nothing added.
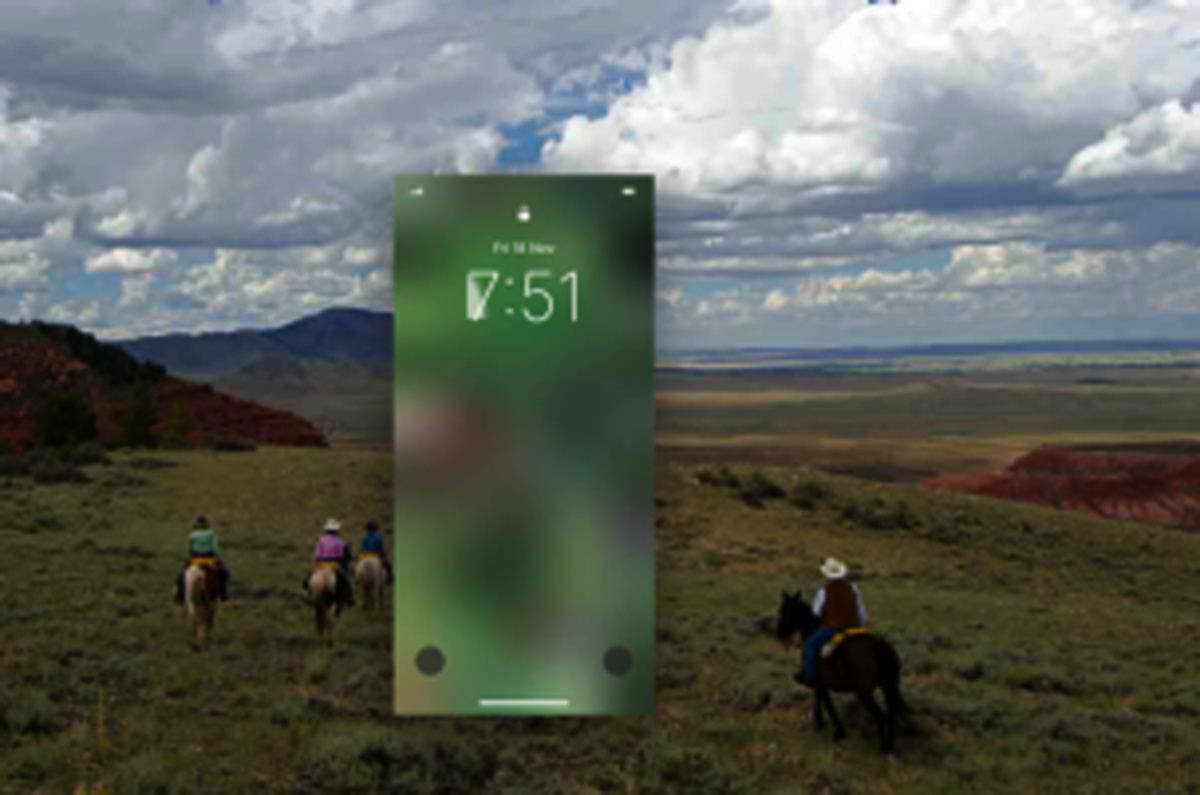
7h51
